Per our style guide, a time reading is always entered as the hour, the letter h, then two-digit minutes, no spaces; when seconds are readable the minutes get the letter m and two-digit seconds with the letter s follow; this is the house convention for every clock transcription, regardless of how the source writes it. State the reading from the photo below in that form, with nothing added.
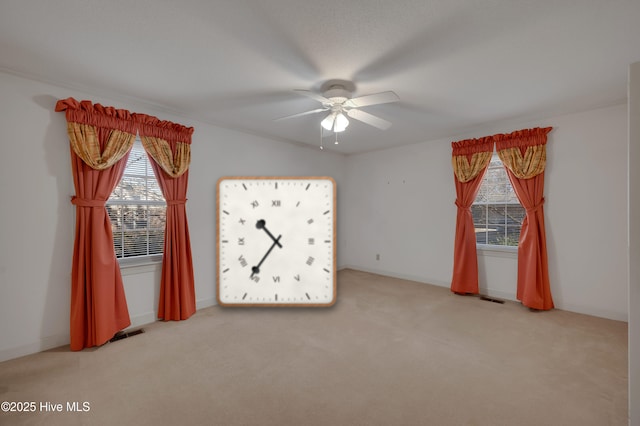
10h36
